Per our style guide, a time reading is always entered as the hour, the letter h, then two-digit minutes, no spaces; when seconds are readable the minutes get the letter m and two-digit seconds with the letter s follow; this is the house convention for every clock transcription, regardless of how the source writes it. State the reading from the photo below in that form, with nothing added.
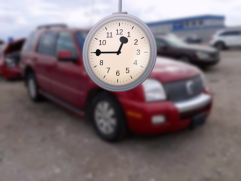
12h45
